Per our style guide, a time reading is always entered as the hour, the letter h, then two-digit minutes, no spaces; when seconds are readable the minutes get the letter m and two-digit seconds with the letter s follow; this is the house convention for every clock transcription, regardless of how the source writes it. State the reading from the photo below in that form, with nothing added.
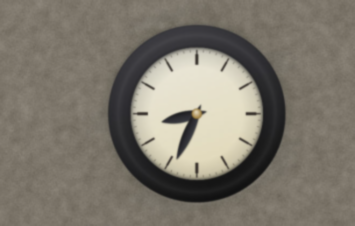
8h34
